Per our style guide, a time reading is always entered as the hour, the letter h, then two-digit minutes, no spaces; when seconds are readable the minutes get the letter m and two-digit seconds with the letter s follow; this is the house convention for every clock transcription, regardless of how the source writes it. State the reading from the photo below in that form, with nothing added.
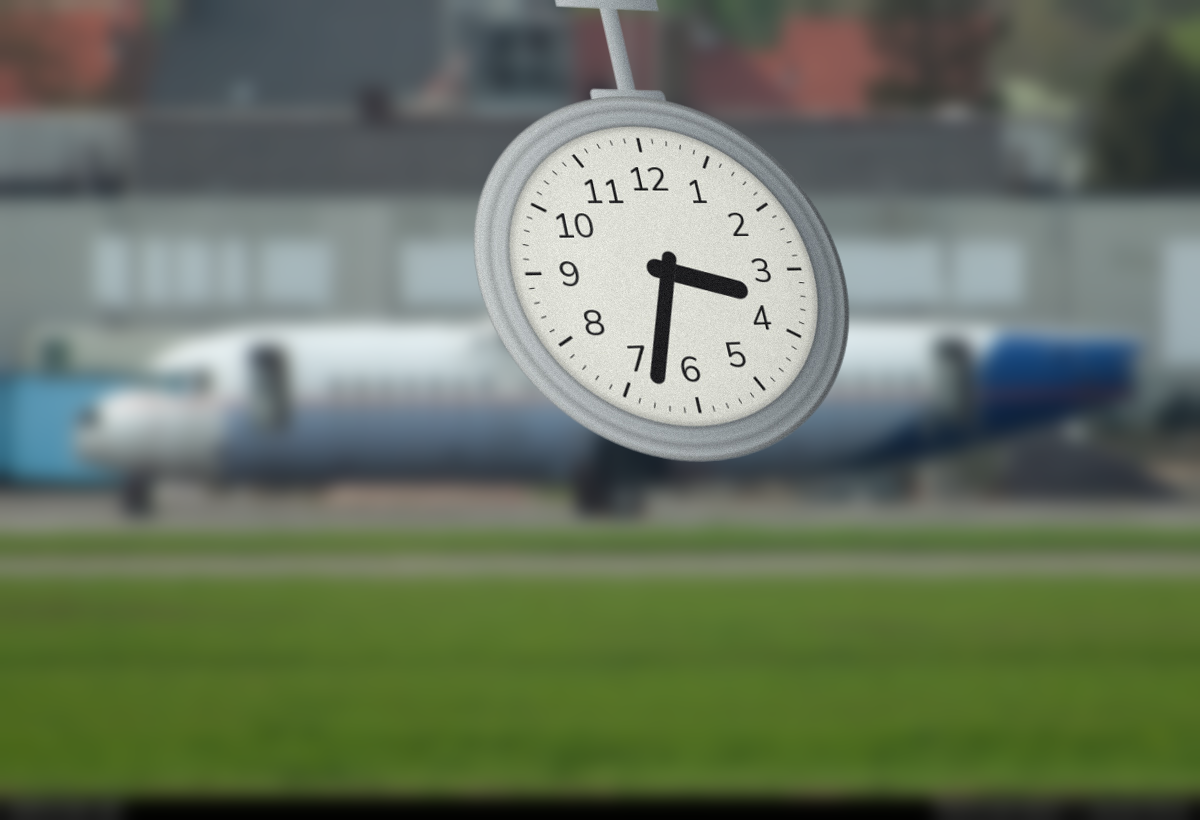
3h33
